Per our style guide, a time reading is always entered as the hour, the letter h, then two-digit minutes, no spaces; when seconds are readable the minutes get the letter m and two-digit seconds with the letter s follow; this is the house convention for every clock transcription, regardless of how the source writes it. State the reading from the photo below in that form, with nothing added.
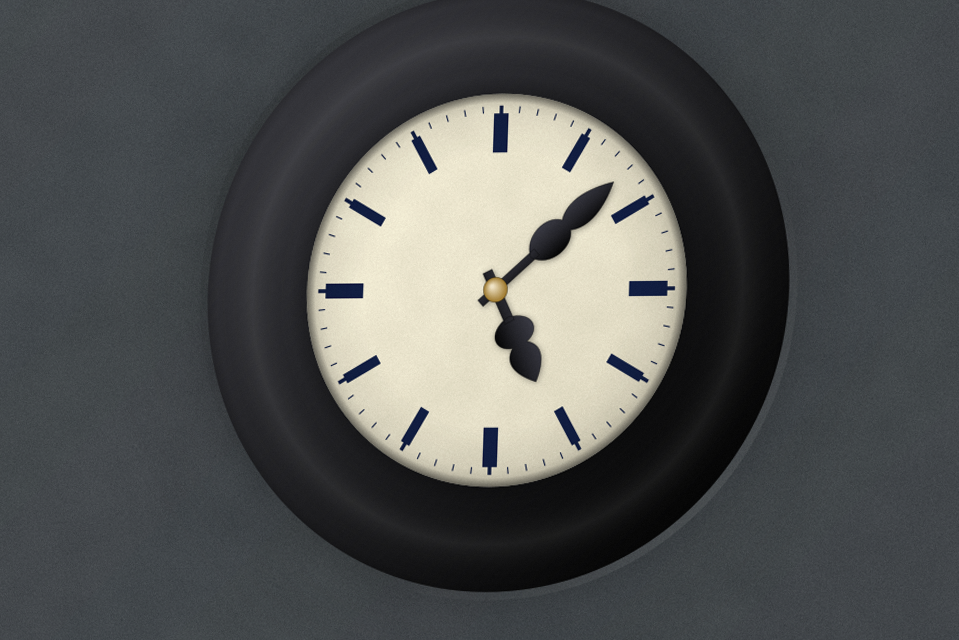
5h08
